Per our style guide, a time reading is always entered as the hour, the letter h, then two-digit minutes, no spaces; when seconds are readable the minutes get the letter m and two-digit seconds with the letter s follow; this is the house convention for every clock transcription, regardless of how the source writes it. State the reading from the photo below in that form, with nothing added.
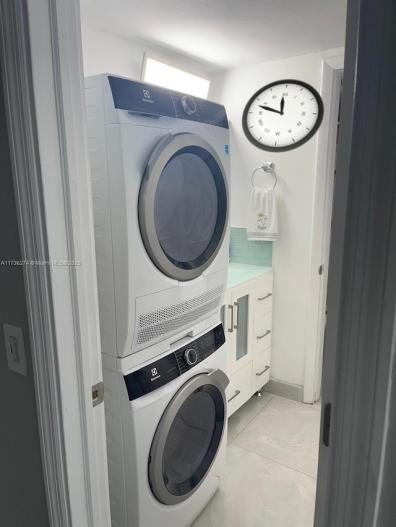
11h48
